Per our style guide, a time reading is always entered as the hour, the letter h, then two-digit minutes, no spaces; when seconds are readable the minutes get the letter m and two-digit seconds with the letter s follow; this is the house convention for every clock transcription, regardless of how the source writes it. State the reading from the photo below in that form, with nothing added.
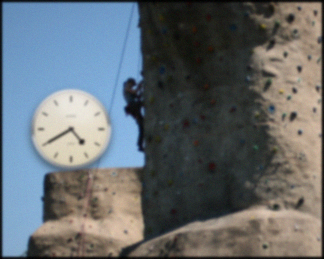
4h40
